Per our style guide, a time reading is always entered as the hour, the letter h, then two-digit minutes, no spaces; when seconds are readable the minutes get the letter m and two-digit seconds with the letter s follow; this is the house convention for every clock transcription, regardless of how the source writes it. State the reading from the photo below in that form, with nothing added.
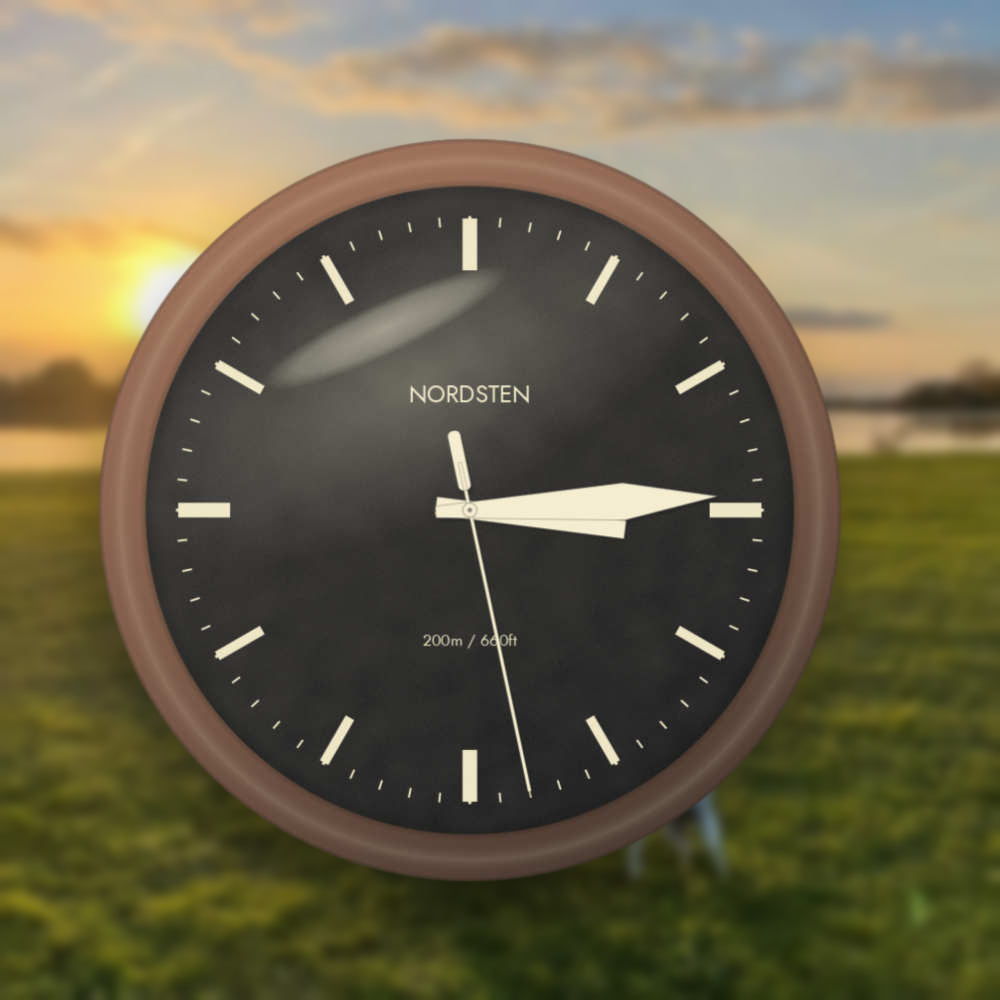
3h14m28s
